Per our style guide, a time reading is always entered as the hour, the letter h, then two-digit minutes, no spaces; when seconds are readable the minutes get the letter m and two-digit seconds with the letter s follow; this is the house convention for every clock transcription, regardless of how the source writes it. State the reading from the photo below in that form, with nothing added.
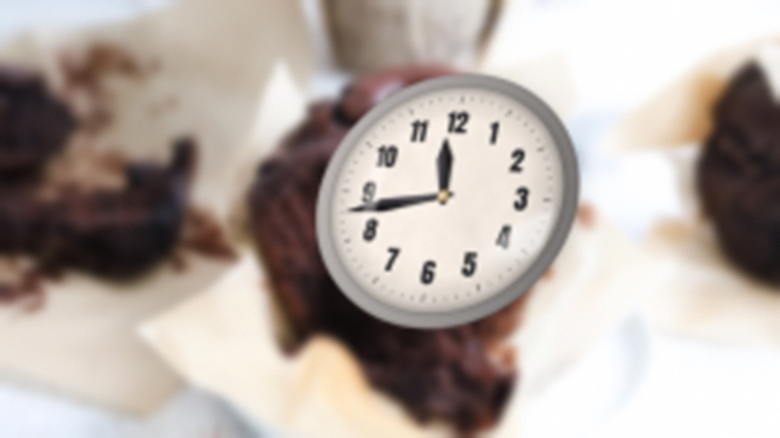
11h43
